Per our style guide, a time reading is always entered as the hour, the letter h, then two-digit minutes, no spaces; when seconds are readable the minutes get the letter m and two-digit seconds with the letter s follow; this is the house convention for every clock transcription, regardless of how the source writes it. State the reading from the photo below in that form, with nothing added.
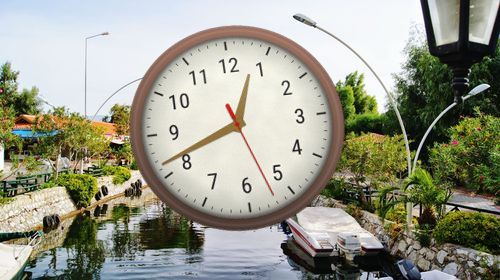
12h41m27s
